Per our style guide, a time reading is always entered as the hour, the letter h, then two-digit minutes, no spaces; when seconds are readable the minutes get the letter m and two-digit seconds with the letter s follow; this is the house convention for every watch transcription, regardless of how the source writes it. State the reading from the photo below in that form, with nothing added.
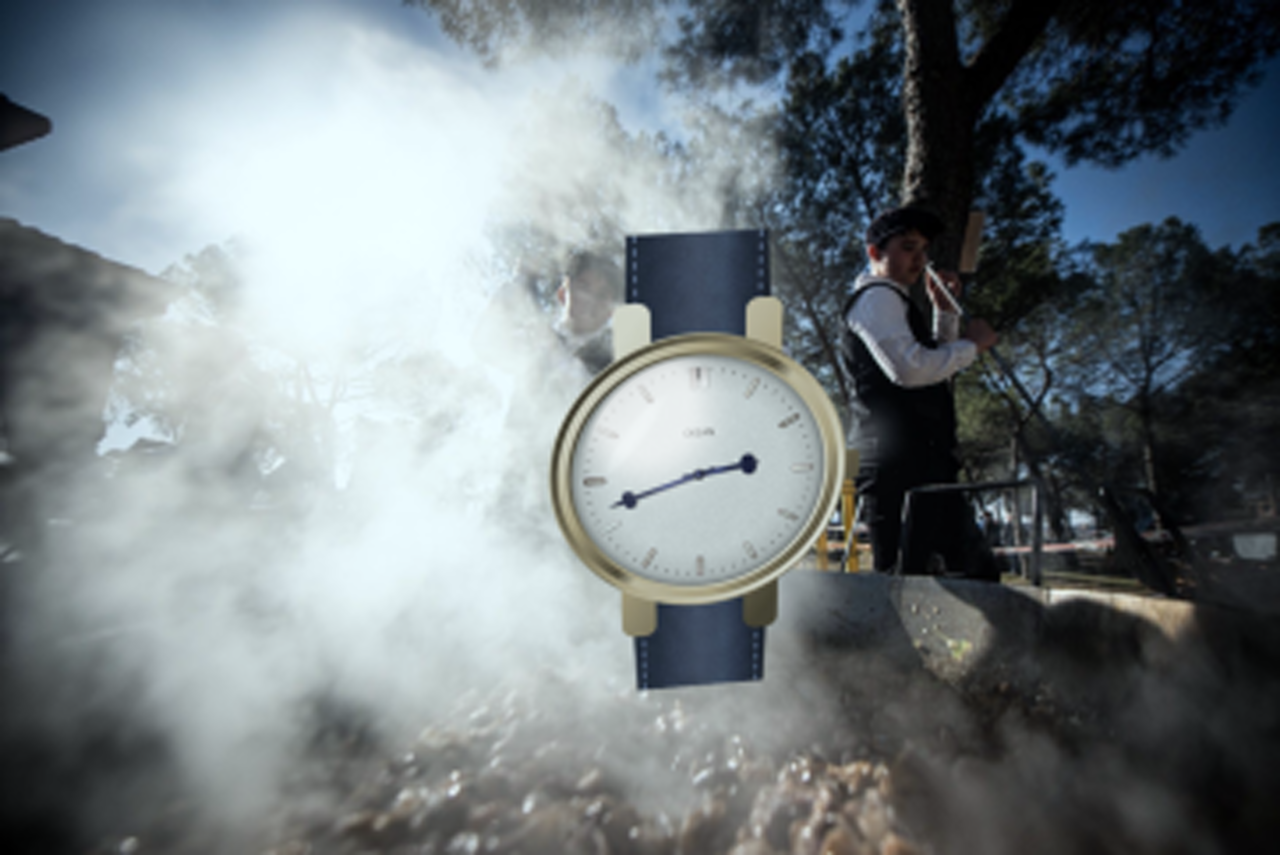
2h42
